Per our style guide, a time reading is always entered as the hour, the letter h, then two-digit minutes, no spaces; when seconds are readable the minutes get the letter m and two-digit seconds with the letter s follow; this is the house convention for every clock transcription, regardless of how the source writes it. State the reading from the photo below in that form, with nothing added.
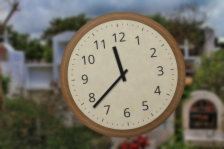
11h38
